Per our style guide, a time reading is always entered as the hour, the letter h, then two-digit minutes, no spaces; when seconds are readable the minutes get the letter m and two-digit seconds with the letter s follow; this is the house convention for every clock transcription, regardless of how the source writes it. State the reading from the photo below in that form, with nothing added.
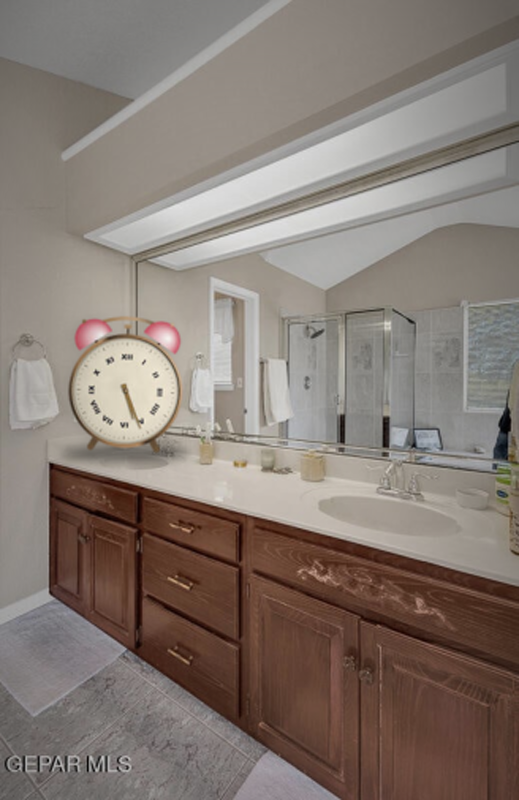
5h26
